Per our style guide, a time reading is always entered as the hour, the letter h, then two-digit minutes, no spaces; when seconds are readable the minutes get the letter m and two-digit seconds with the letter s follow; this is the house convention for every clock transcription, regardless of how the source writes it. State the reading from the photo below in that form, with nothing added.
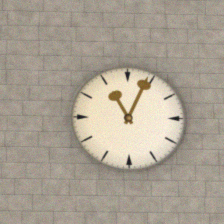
11h04
